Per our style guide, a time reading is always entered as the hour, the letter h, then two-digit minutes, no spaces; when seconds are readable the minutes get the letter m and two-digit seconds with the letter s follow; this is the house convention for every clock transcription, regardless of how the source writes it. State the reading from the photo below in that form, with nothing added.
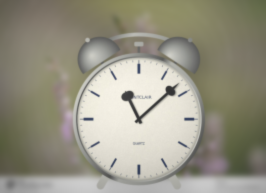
11h08
